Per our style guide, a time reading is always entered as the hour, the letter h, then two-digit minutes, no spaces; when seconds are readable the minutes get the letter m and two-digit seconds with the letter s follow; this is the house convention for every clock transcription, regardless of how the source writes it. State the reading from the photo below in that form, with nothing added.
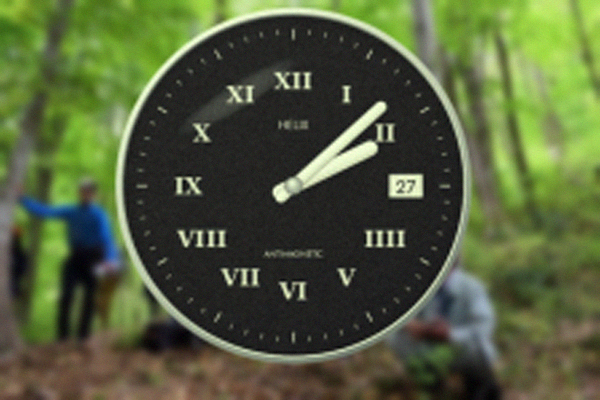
2h08
